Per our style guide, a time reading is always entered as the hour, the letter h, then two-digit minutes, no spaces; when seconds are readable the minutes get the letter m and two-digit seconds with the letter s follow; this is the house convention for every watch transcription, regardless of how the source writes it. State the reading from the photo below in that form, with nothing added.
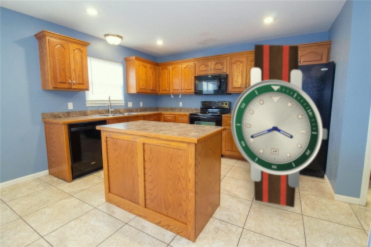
3h41
